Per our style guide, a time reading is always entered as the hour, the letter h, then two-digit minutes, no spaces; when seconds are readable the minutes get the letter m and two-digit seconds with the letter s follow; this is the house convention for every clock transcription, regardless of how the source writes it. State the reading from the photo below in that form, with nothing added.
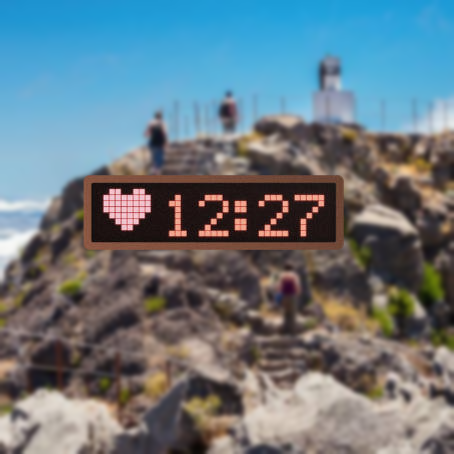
12h27
